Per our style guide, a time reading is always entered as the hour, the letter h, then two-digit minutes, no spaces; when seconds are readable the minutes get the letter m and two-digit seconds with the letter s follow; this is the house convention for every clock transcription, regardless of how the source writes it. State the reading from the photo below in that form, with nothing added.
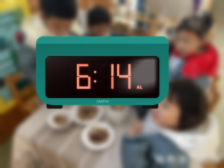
6h14
